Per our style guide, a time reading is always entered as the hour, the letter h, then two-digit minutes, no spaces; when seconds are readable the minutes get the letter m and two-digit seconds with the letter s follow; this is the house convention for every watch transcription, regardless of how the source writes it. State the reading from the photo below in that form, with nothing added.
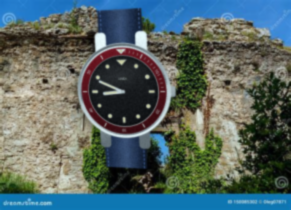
8h49
